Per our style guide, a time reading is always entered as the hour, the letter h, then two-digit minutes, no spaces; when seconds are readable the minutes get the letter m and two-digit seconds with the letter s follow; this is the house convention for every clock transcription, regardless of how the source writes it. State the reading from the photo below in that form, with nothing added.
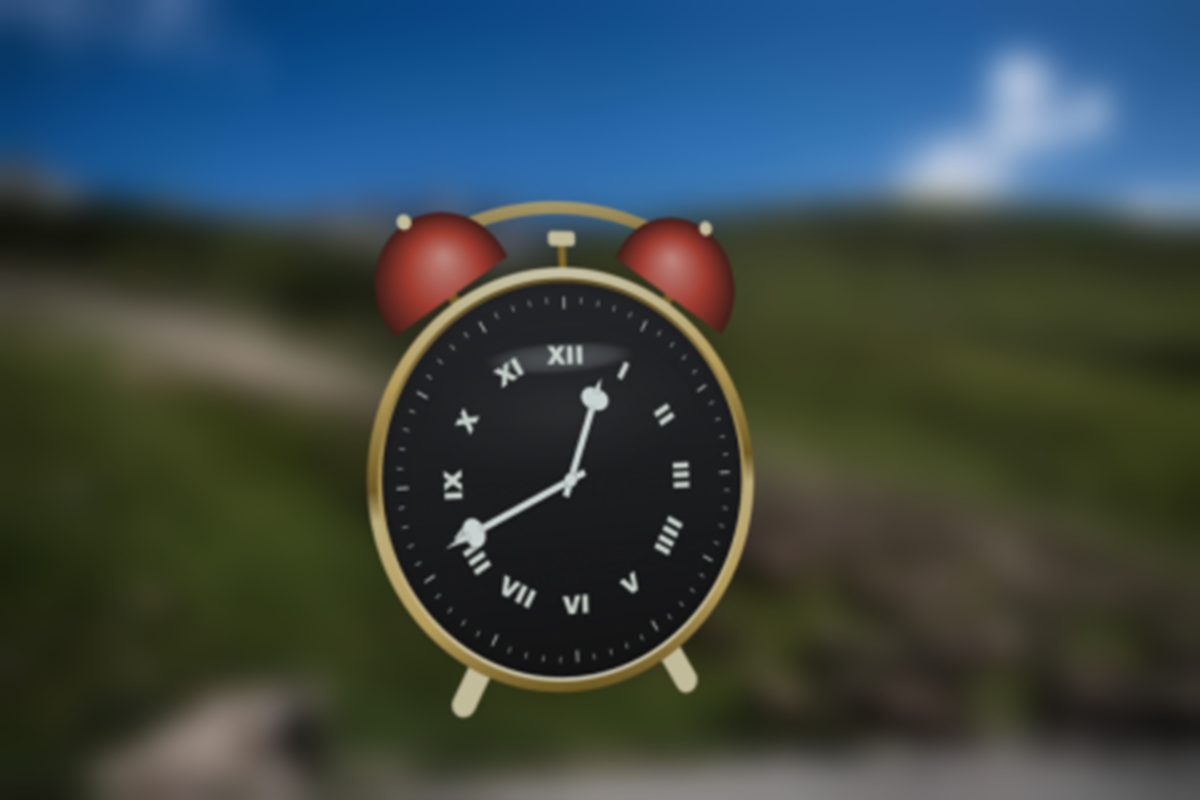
12h41
